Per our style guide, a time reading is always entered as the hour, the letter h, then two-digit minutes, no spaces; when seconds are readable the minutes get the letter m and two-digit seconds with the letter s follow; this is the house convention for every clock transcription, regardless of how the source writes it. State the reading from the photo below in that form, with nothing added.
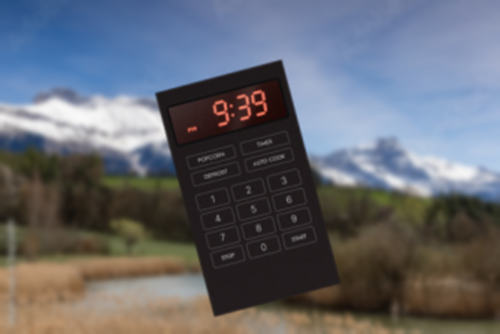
9h39
